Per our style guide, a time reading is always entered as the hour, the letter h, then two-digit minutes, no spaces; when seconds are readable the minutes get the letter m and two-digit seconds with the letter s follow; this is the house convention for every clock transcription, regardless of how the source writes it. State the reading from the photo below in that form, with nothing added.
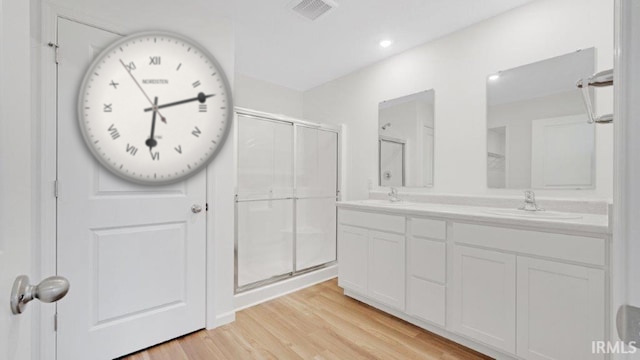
6h12m54s
